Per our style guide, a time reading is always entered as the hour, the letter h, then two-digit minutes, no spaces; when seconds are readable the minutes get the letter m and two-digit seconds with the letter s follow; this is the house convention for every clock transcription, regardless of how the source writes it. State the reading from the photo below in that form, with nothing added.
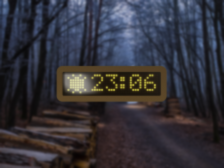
23h06
